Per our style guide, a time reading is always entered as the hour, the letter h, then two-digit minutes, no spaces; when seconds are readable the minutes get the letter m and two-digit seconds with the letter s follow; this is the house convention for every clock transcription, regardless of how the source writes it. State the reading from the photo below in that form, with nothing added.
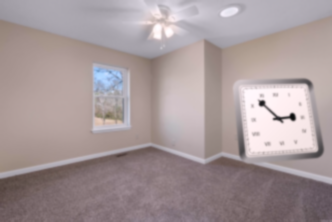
2h53
